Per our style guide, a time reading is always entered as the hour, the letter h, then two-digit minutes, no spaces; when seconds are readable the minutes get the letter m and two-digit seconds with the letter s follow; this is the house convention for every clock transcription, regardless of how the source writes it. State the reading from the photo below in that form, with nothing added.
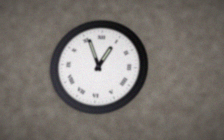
12h56
